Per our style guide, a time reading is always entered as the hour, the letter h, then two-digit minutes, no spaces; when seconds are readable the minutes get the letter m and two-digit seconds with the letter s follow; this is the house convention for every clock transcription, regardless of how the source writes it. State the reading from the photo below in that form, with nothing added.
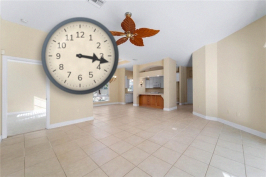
3h17
